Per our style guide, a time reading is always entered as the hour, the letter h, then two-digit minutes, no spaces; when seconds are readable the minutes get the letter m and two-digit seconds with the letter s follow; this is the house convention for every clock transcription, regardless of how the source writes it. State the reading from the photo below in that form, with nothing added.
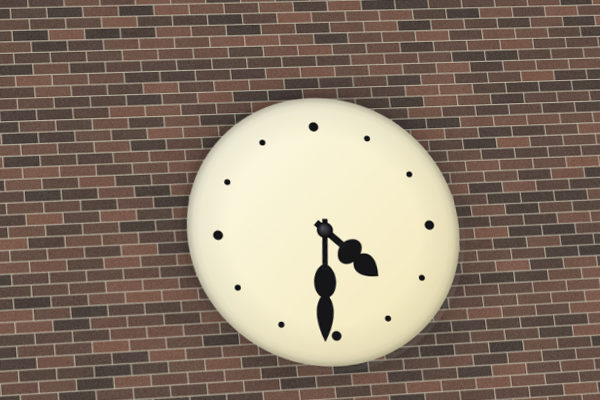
4h31
